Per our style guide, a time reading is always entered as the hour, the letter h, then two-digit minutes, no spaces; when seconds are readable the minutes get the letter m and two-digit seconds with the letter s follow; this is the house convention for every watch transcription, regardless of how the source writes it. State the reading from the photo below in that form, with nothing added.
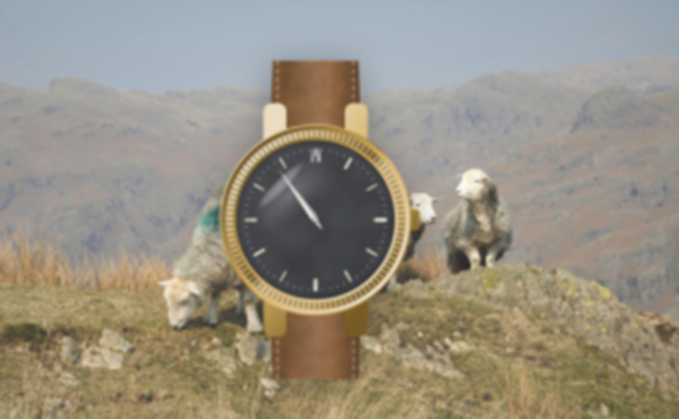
10h54
